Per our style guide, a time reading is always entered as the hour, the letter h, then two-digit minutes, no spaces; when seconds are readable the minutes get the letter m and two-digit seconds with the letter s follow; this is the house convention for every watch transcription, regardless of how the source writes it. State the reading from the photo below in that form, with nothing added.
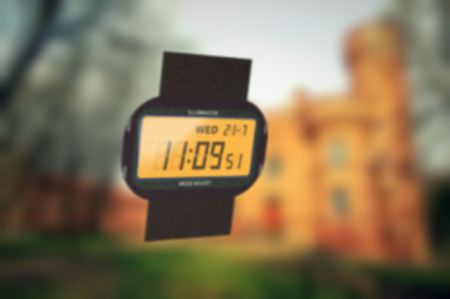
11h09m51s
